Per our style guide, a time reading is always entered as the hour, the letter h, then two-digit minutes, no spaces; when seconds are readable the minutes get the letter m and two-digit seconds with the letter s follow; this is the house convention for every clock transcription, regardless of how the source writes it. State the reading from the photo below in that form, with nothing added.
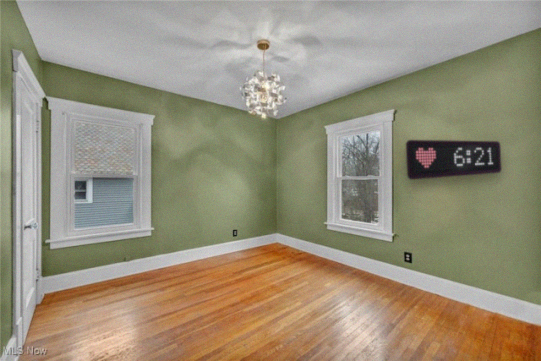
6h21
